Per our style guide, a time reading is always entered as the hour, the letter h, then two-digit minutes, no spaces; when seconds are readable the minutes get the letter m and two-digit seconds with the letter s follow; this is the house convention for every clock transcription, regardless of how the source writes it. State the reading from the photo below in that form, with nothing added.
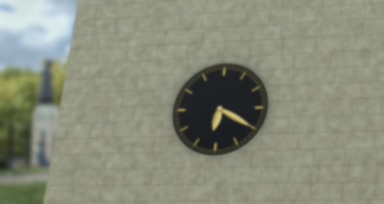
6h20
